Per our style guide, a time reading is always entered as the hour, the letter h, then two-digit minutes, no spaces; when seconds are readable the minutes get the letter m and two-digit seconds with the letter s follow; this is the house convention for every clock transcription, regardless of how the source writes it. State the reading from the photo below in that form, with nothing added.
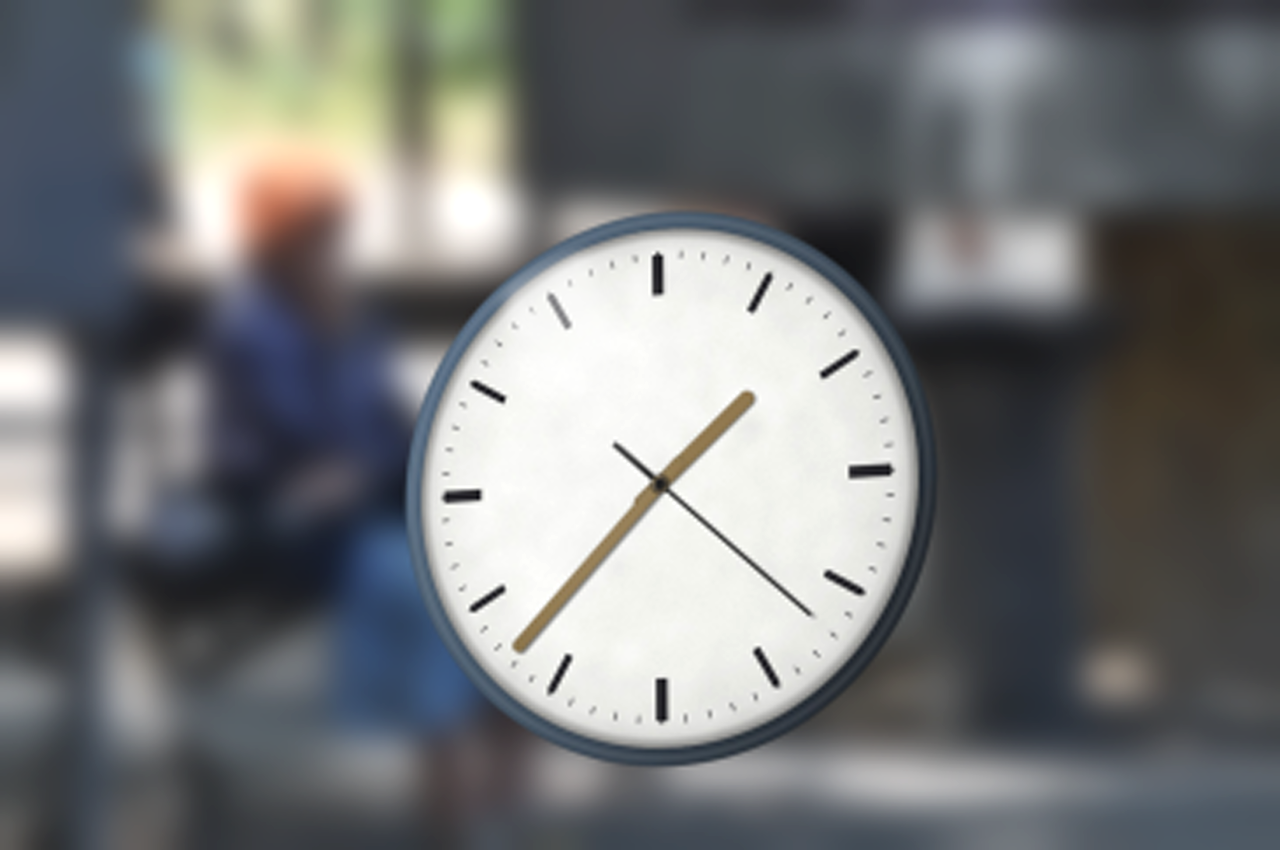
1h37m22s
